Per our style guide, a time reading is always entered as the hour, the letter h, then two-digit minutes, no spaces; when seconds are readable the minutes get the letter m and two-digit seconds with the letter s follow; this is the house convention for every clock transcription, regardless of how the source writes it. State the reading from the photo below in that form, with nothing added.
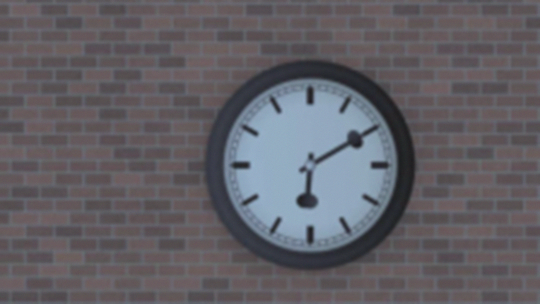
6h10
